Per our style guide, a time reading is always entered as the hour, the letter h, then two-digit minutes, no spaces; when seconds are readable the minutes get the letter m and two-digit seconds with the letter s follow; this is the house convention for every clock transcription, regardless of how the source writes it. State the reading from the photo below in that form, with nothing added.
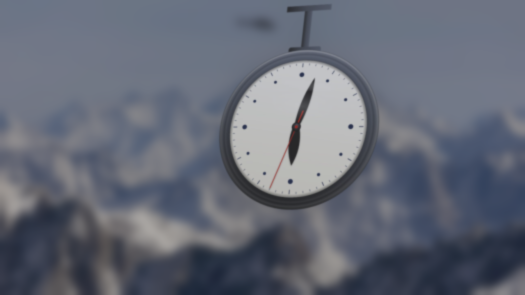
6h02m33s
